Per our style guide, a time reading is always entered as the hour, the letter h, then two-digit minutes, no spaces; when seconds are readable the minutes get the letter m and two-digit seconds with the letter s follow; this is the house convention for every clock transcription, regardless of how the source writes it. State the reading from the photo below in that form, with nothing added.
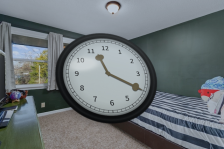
11h20
